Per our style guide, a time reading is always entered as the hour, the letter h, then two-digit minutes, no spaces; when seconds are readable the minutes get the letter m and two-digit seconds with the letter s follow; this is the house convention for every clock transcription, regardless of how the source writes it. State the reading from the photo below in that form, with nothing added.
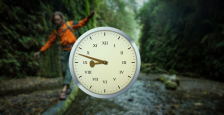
8h48
